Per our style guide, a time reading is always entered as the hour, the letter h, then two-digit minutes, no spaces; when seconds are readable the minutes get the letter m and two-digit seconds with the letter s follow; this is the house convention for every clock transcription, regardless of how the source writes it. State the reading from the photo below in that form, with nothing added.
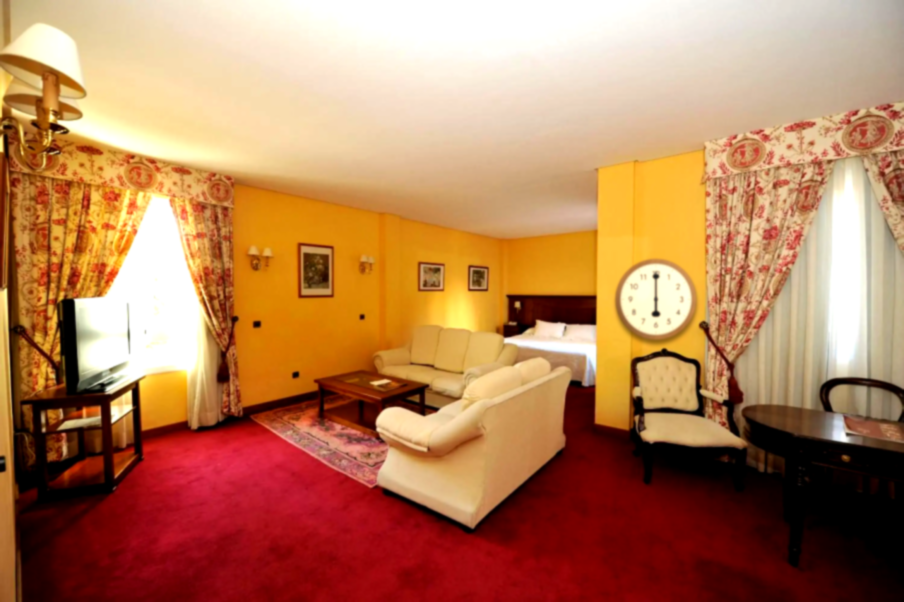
6h00
